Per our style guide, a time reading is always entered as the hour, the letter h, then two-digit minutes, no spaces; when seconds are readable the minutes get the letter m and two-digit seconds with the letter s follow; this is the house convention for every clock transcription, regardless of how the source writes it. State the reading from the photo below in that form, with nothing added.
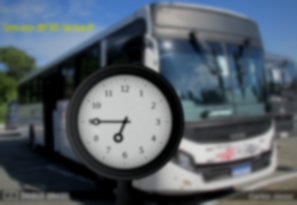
6h45
